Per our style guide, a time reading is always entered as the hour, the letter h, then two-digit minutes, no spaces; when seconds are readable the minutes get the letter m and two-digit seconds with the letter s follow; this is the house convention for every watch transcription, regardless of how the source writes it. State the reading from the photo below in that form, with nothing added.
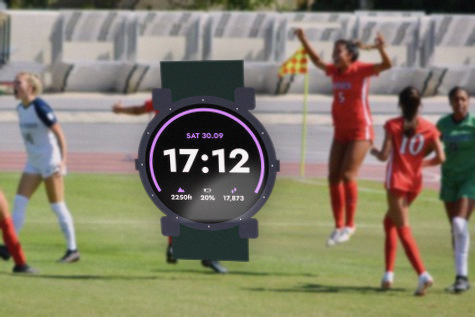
17h12
